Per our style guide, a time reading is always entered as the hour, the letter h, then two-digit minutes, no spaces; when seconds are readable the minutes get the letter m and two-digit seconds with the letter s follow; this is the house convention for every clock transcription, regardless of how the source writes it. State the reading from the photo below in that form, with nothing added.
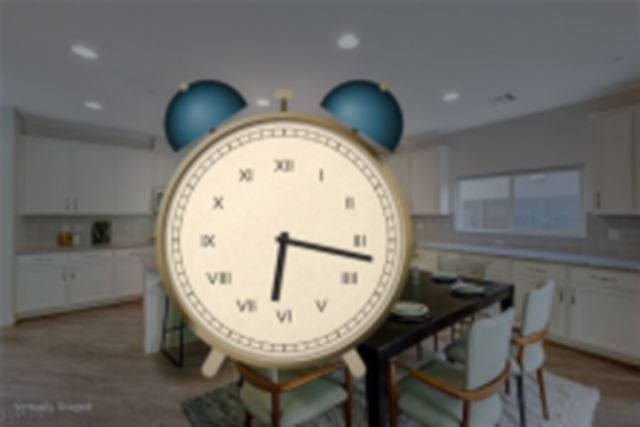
6h17
